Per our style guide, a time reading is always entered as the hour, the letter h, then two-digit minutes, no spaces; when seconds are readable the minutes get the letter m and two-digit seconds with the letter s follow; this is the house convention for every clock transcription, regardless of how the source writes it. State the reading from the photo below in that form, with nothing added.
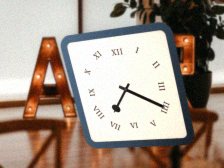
7h20
